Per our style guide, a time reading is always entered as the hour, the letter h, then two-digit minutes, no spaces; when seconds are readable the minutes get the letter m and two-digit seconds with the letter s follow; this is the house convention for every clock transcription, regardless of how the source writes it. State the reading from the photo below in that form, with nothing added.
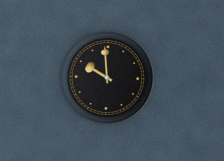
9h59
